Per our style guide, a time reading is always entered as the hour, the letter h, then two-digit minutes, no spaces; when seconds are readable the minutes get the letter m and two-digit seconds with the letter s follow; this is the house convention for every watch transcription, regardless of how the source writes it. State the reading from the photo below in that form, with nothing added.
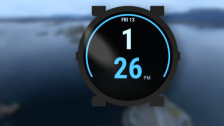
1h26
